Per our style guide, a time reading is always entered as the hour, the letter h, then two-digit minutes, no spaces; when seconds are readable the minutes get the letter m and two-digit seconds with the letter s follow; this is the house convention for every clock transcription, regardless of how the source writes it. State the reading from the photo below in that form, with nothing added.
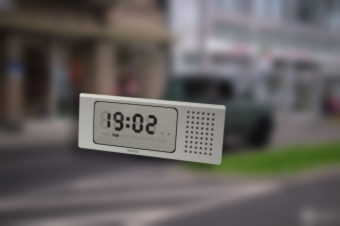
19h02
